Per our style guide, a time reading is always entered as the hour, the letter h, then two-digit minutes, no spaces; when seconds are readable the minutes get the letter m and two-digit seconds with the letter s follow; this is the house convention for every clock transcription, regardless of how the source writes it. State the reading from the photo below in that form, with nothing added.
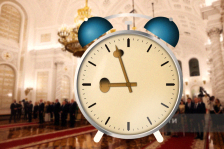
8h57
